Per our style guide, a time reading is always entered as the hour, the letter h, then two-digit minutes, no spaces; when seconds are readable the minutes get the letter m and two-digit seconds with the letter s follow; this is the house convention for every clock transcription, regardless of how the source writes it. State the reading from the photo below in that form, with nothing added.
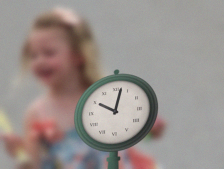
10h02
